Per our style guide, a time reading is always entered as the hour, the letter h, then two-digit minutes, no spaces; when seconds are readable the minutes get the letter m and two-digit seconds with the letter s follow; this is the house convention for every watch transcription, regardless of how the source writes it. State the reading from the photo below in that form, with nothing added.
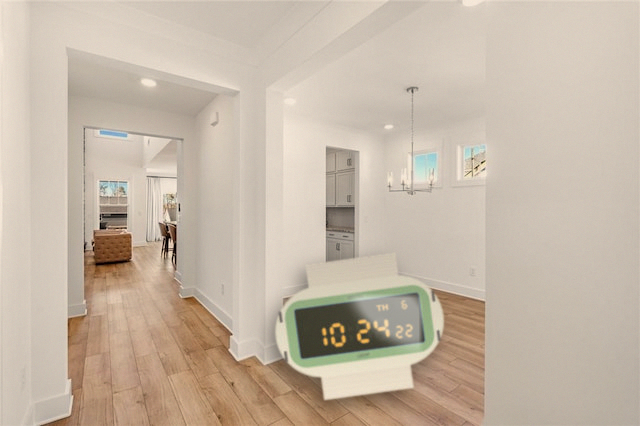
10h24m22s
